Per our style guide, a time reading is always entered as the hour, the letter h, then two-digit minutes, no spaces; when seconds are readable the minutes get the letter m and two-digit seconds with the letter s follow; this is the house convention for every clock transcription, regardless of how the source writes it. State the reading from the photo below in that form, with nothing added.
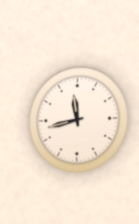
11h43
